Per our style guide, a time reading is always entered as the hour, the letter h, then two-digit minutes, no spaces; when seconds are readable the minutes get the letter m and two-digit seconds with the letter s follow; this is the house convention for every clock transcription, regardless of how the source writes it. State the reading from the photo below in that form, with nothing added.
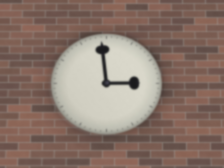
2h59
